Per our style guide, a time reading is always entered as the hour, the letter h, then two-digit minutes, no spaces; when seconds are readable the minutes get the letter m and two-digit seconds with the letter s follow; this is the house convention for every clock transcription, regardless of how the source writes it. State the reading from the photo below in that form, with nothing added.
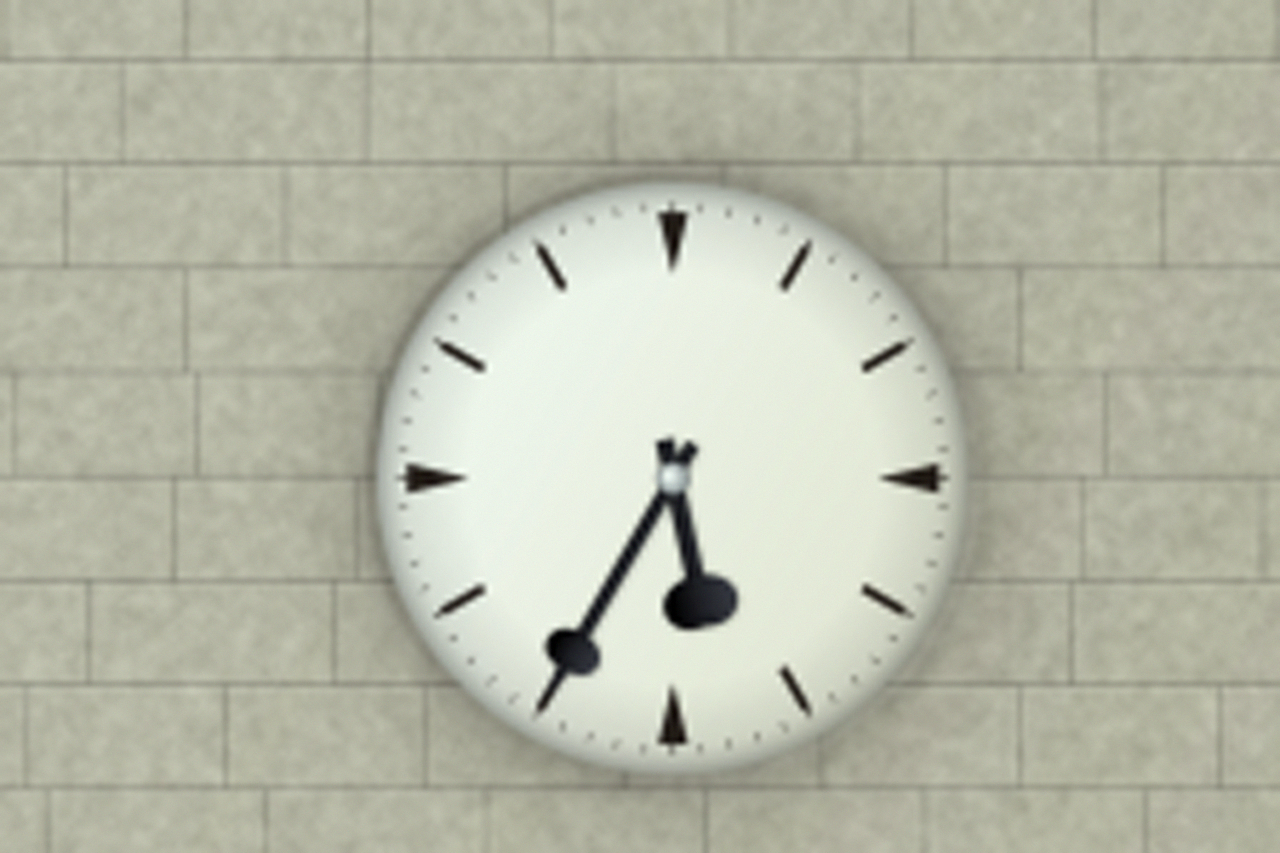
5h35
